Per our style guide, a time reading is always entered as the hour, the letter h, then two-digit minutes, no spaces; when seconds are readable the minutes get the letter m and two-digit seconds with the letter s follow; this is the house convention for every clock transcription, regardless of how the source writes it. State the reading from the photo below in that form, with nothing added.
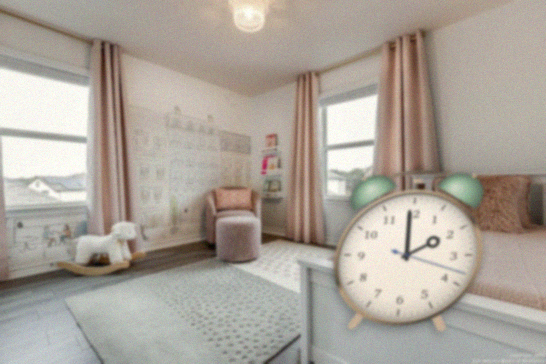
1h59m18s
